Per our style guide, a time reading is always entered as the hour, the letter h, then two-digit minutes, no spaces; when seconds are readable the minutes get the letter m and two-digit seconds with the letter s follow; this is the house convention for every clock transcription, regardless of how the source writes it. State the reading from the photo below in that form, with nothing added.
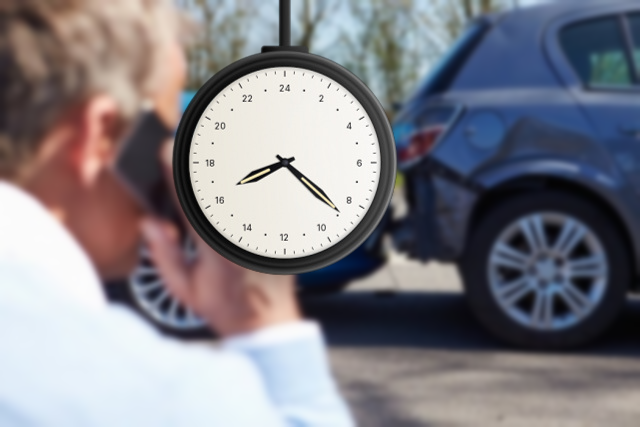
16h22
